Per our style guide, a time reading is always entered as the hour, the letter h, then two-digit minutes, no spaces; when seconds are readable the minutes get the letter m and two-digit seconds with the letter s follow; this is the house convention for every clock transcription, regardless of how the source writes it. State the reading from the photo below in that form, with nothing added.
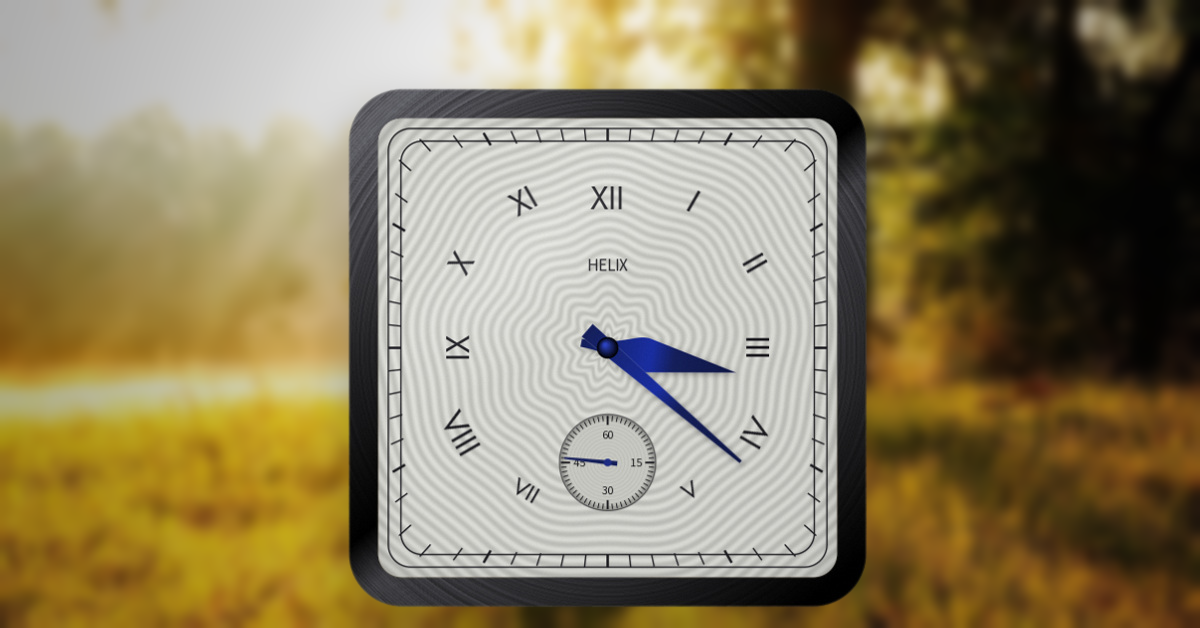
3h21m46s
